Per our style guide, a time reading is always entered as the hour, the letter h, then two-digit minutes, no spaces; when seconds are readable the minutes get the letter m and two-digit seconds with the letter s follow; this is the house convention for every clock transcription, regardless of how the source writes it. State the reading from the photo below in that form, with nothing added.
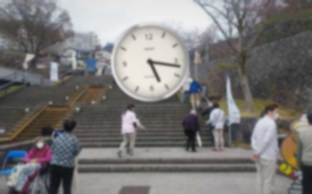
5h17
